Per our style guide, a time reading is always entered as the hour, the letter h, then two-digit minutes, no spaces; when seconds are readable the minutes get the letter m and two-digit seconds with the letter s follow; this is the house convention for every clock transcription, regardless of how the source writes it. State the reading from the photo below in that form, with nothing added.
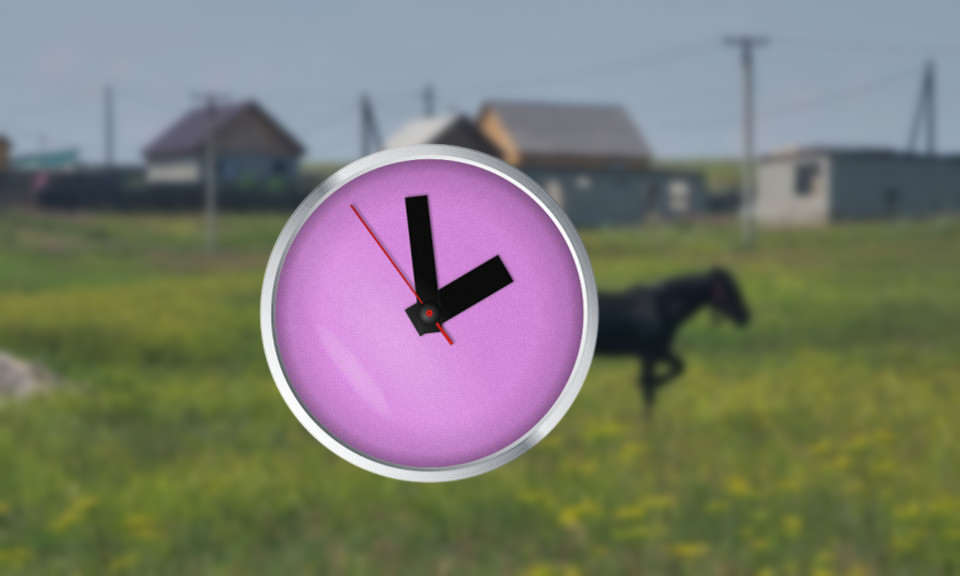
1h58m54s
